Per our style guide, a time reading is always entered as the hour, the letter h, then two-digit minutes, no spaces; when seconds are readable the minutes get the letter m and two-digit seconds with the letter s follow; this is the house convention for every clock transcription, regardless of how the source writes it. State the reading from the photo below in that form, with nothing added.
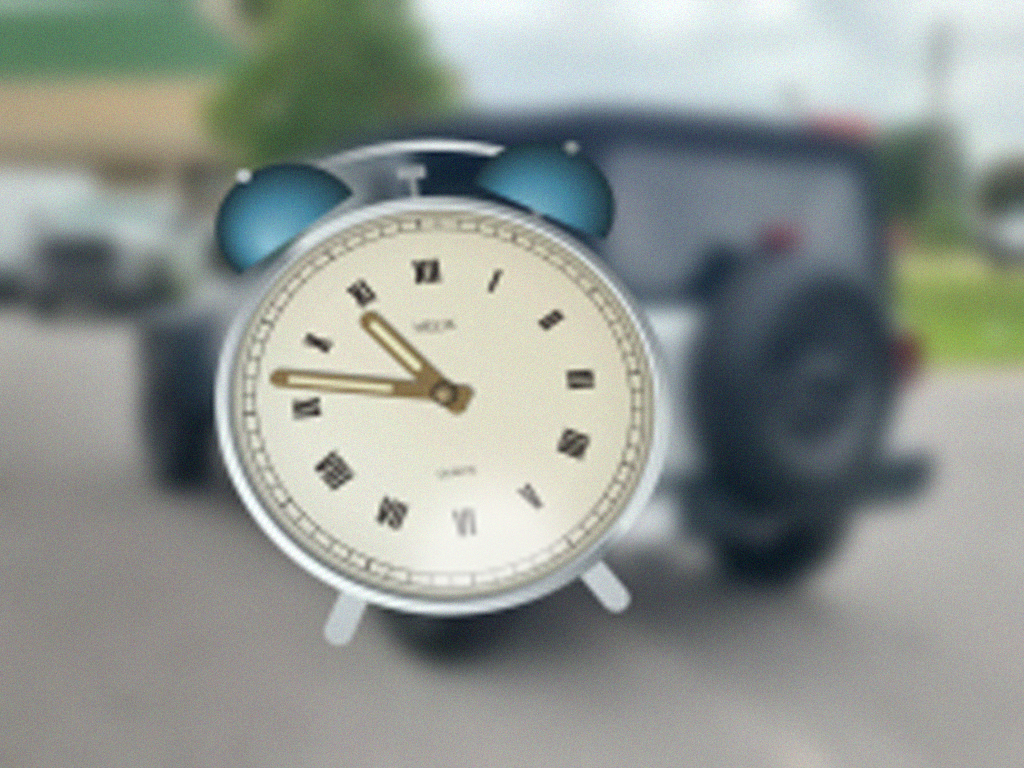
10h47
